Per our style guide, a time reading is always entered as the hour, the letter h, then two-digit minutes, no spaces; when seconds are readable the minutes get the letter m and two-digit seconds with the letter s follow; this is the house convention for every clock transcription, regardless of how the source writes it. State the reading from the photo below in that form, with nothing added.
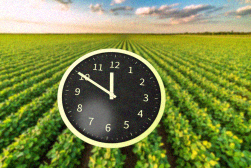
11h50
